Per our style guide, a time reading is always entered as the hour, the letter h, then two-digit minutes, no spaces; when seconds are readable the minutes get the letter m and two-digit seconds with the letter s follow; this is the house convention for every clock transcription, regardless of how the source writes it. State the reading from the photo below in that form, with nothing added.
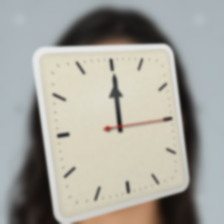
12h00m15s
